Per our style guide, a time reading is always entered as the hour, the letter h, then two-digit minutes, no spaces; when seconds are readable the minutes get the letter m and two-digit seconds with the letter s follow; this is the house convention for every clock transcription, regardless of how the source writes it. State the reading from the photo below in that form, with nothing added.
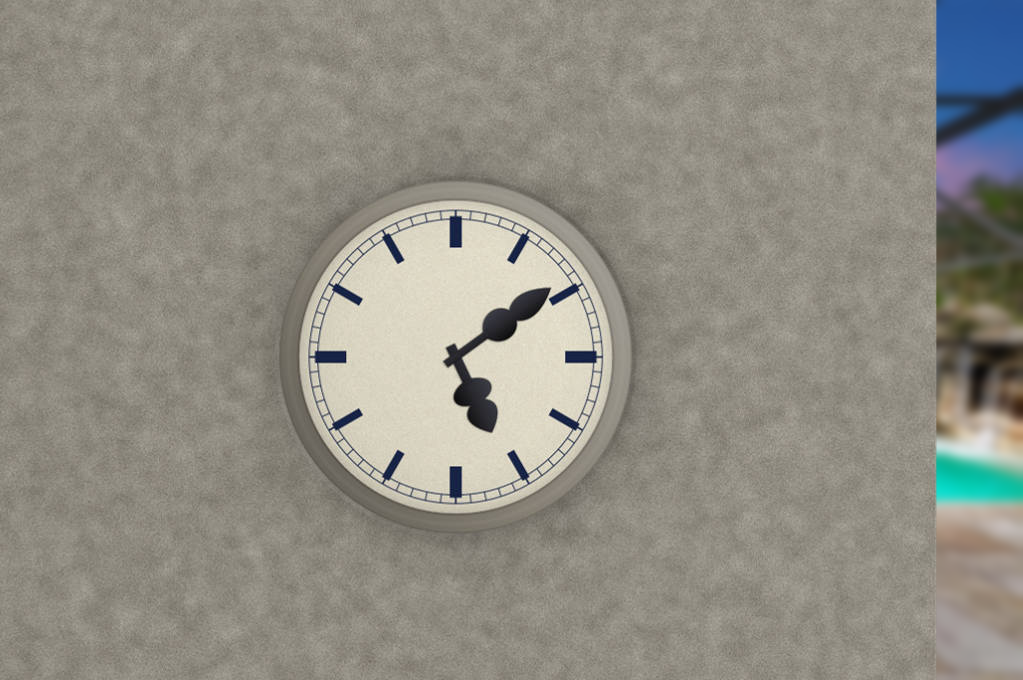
5h09
